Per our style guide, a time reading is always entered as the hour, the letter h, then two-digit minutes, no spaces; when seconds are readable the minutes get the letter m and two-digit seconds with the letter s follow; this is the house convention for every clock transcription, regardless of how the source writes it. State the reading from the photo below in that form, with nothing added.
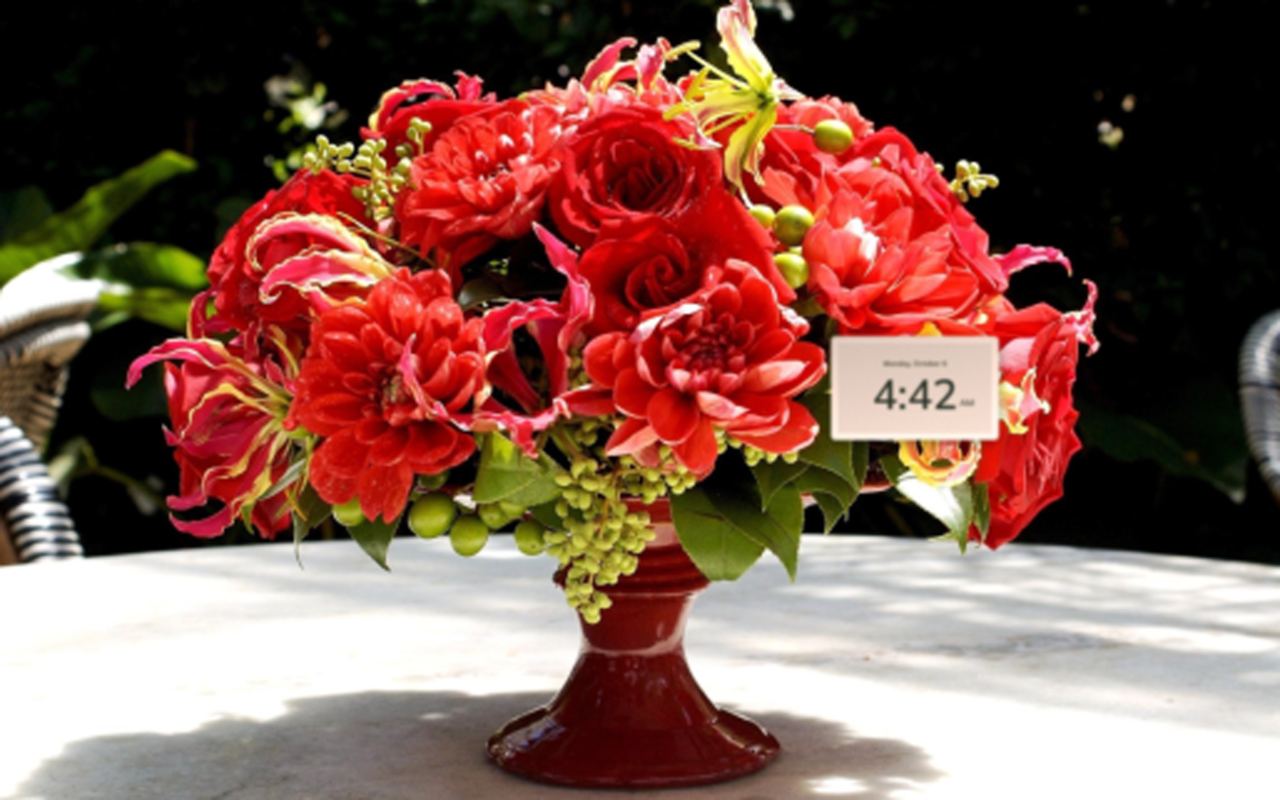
4h42
